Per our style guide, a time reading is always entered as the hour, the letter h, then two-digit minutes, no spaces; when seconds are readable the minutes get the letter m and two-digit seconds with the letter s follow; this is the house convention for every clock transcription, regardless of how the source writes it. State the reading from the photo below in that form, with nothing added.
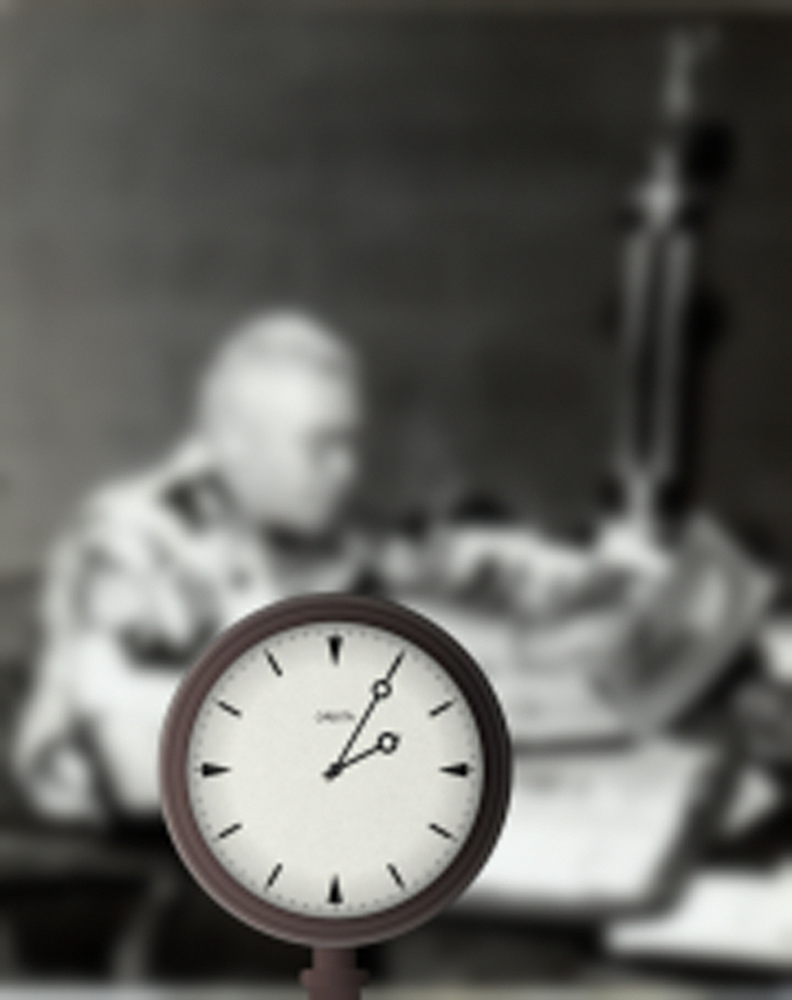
2h05
